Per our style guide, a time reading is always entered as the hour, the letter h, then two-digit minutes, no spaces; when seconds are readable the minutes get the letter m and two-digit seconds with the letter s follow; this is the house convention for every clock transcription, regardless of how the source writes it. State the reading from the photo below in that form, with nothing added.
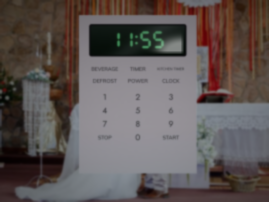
11h55
